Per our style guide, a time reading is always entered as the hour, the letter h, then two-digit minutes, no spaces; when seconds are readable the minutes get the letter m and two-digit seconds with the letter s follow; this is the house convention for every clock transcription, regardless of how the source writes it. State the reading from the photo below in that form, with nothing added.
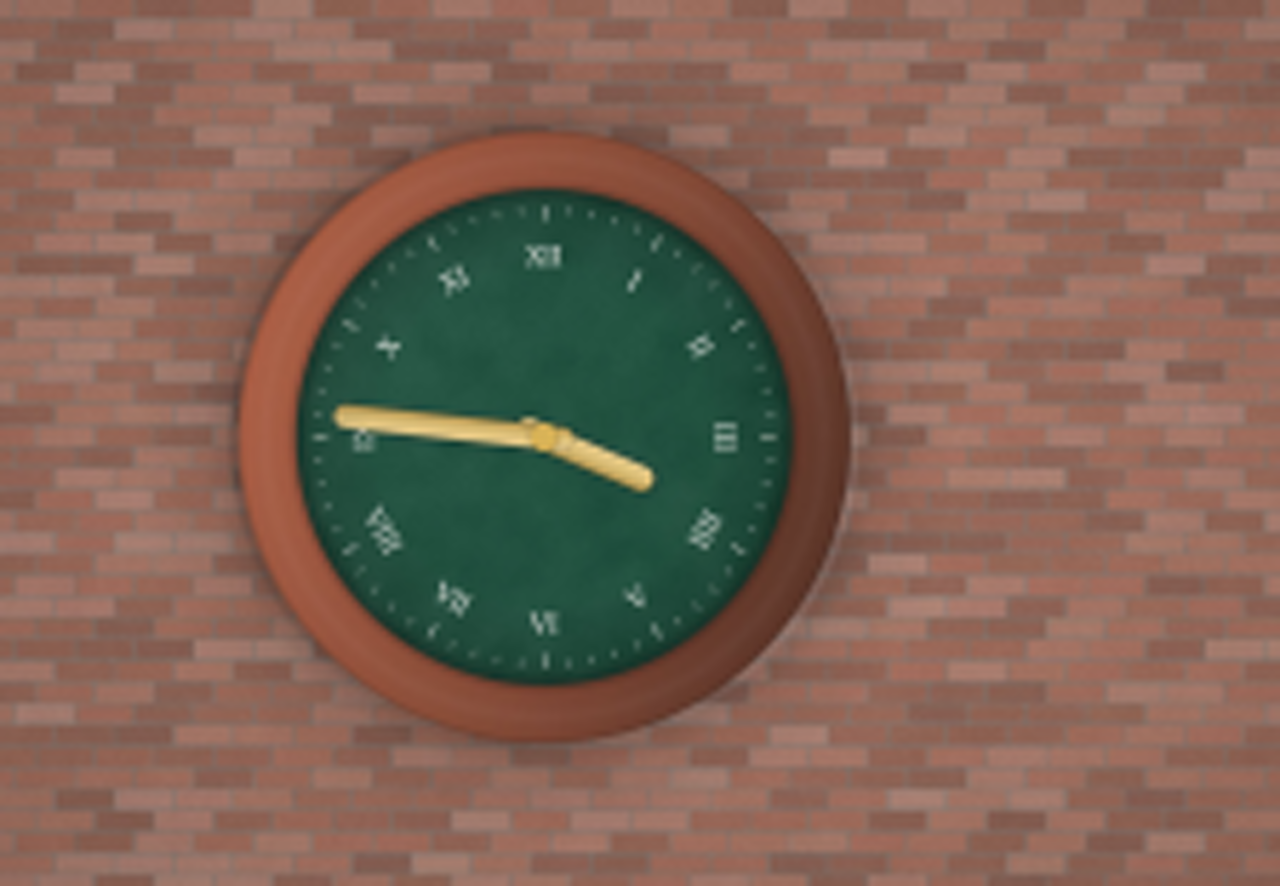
3h46
